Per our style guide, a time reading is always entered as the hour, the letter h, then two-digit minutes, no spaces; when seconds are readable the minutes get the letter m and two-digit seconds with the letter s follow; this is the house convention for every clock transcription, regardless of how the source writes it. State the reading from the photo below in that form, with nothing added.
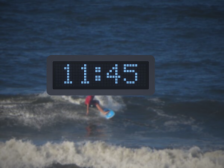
11h45
